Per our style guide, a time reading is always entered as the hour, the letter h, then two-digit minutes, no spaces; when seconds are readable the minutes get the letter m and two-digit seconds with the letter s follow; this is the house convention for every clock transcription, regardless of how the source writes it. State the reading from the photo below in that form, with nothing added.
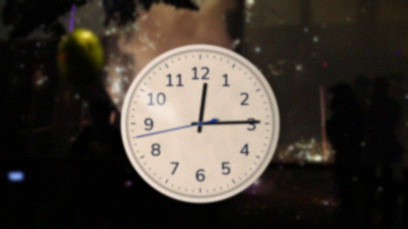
12h14m43s
